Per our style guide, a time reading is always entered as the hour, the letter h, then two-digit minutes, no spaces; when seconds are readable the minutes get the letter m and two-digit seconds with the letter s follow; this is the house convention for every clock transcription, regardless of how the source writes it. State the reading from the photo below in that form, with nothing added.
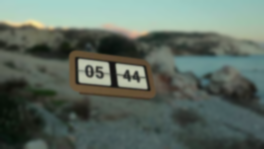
5h44
